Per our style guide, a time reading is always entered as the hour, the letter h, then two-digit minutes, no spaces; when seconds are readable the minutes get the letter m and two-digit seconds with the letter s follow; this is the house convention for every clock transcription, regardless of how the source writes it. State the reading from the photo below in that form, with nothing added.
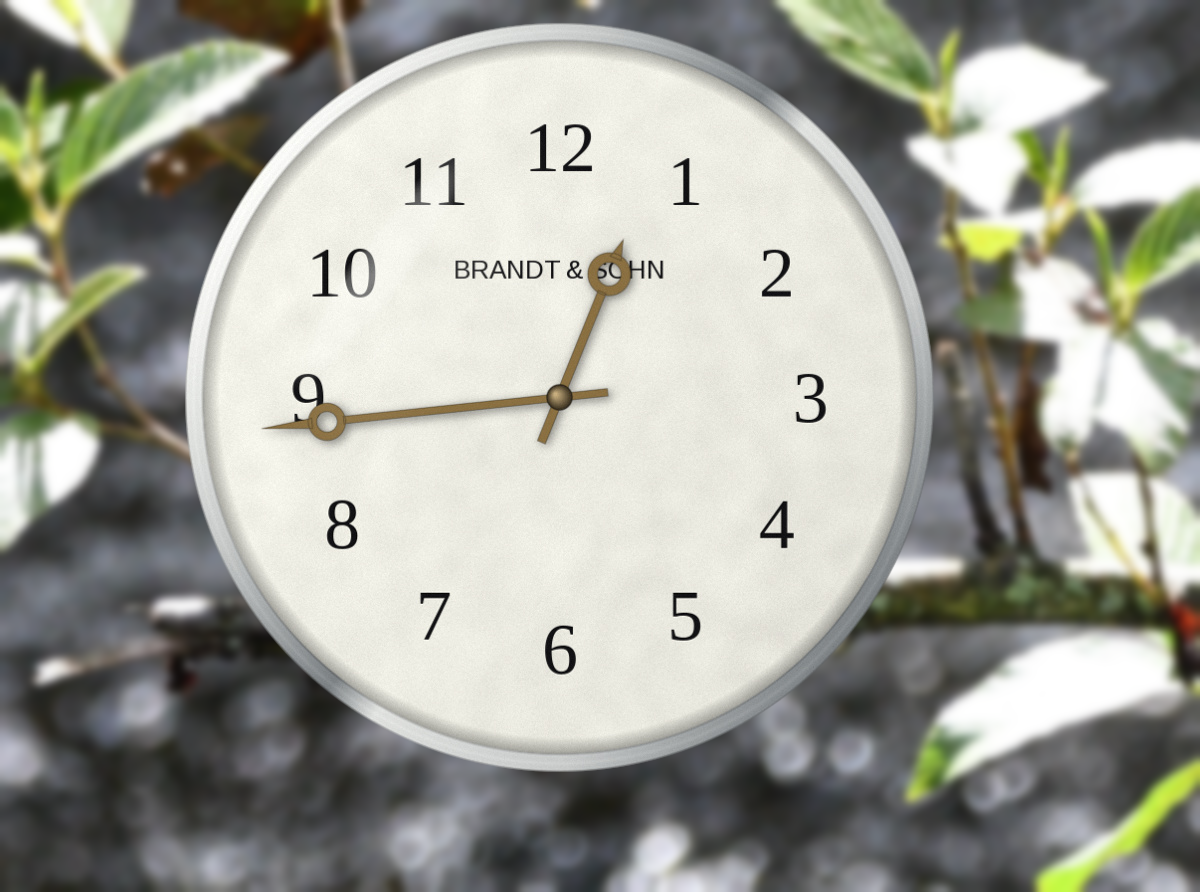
12h44
